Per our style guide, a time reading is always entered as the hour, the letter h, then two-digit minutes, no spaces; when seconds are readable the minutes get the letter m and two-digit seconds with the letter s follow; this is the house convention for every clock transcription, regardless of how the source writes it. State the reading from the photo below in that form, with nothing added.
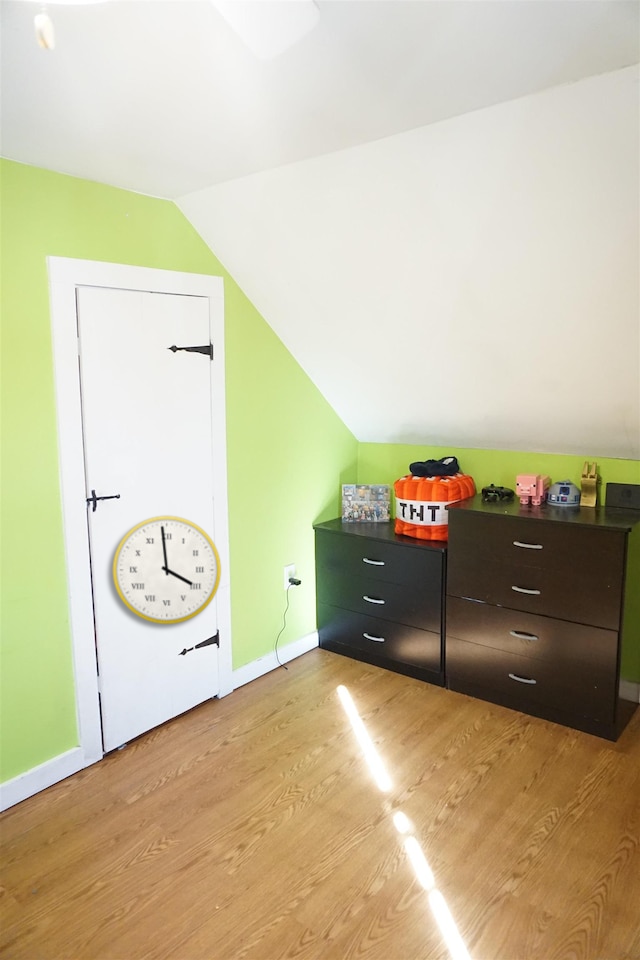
3h59
